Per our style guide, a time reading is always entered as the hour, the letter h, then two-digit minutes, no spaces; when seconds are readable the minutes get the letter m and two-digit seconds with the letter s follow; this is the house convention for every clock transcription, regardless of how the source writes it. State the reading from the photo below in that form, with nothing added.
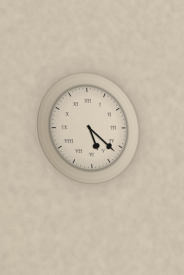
5h22
